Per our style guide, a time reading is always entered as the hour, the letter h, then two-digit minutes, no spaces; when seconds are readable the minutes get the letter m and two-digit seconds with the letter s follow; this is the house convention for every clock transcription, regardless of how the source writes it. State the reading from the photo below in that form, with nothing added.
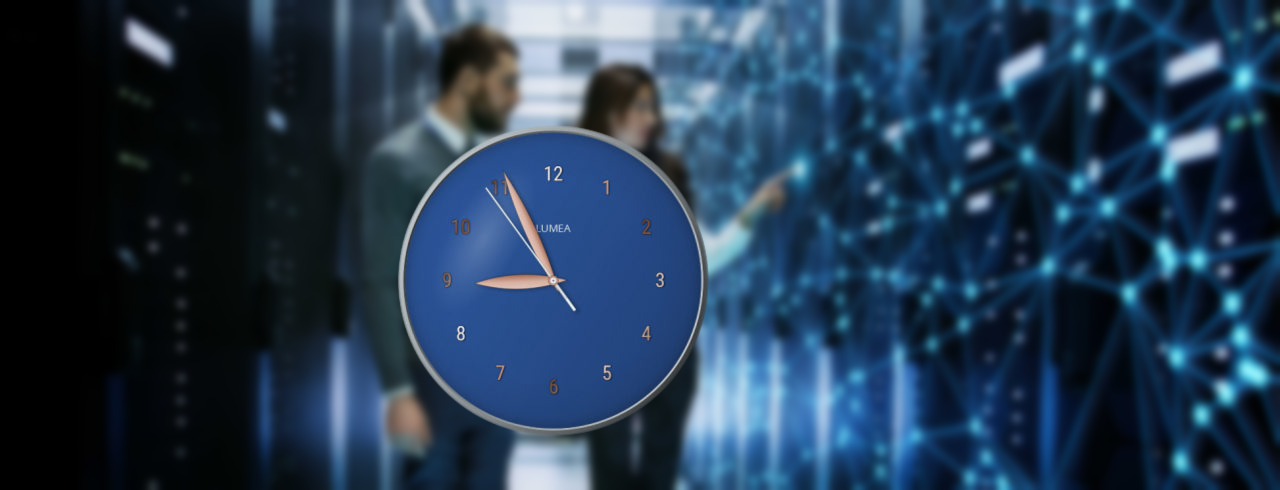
8h55m54s
